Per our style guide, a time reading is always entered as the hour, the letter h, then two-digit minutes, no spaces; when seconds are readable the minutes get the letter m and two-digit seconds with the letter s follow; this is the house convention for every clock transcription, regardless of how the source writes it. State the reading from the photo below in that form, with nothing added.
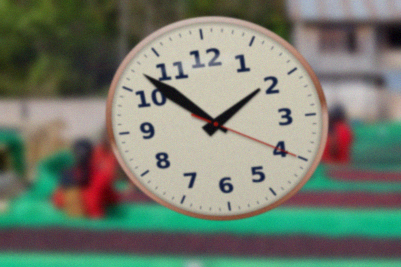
1h52m20s
